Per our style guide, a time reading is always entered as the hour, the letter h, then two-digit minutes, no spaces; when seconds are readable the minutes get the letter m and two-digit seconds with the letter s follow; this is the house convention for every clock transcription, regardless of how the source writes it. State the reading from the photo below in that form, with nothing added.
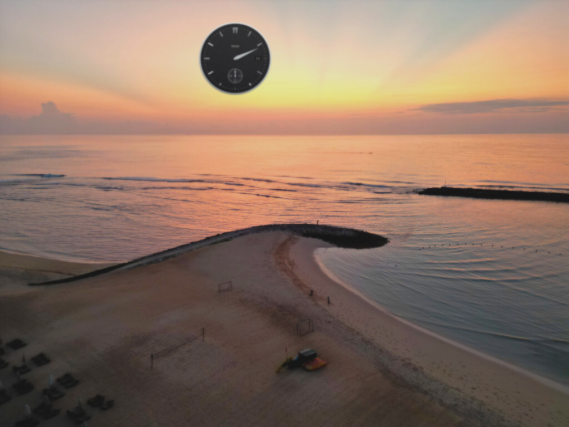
2h11
